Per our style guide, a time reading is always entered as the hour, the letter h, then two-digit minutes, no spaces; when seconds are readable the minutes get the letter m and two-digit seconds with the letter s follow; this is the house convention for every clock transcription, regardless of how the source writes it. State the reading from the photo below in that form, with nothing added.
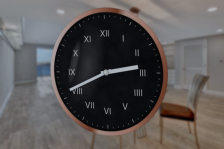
2h41
